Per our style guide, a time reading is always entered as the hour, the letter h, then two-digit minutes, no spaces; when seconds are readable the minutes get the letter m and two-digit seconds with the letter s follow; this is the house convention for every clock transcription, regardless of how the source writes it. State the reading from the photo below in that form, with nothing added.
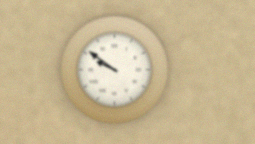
9h51
